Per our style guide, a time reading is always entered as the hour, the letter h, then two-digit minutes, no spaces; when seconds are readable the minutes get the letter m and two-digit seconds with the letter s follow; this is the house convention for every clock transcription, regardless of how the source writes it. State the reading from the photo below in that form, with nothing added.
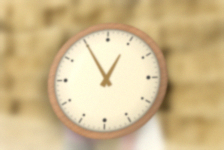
12h55
